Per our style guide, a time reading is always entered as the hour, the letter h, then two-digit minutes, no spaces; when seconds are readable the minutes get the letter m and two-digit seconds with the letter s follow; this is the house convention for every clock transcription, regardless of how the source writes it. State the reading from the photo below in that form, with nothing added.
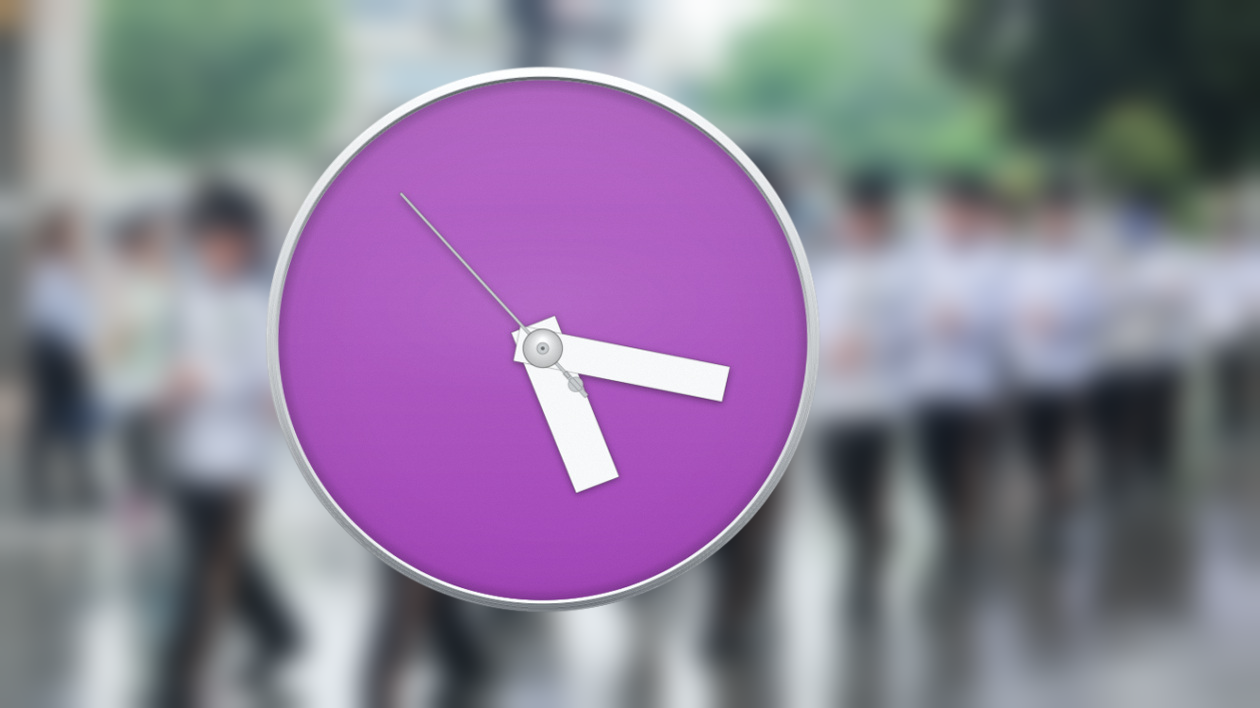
5h16m53s
